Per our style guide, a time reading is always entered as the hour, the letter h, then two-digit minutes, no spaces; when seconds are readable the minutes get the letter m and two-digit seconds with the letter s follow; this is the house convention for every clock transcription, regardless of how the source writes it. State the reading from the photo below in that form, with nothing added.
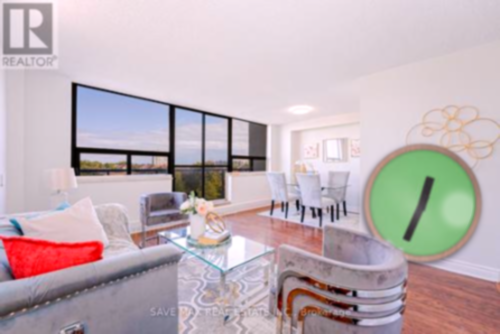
12h34
